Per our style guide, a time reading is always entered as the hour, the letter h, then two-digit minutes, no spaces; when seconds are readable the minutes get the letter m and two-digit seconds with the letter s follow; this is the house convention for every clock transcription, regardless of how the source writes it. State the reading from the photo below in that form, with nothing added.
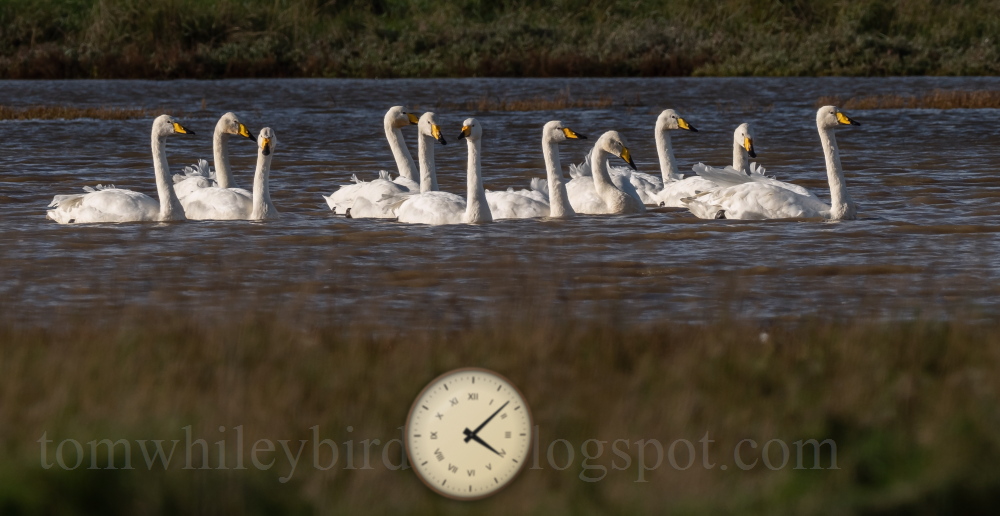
4h08
